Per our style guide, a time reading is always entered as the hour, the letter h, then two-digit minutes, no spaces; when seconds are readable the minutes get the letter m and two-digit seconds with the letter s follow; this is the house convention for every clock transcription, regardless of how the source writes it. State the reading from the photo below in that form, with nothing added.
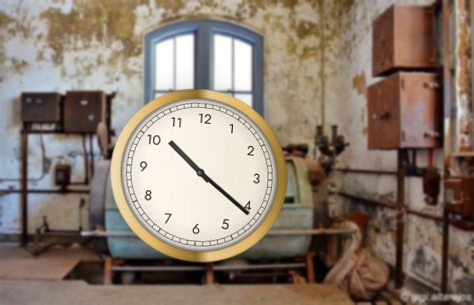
10h21
